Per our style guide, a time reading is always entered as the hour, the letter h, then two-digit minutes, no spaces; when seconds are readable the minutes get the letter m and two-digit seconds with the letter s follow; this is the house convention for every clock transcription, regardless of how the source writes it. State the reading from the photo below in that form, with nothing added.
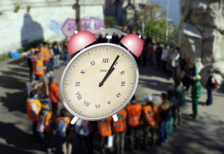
1h04
